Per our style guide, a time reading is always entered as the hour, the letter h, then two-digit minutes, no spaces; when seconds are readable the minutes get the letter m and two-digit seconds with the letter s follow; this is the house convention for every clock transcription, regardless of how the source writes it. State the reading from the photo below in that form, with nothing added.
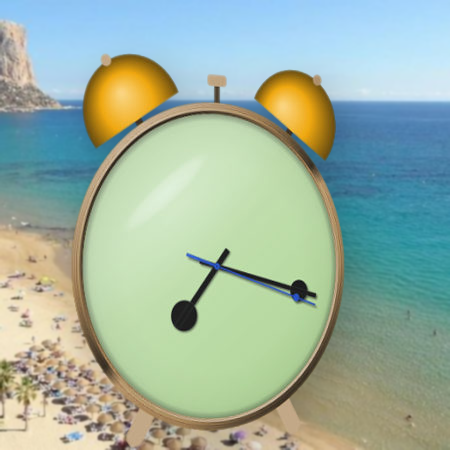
7h17m18s
